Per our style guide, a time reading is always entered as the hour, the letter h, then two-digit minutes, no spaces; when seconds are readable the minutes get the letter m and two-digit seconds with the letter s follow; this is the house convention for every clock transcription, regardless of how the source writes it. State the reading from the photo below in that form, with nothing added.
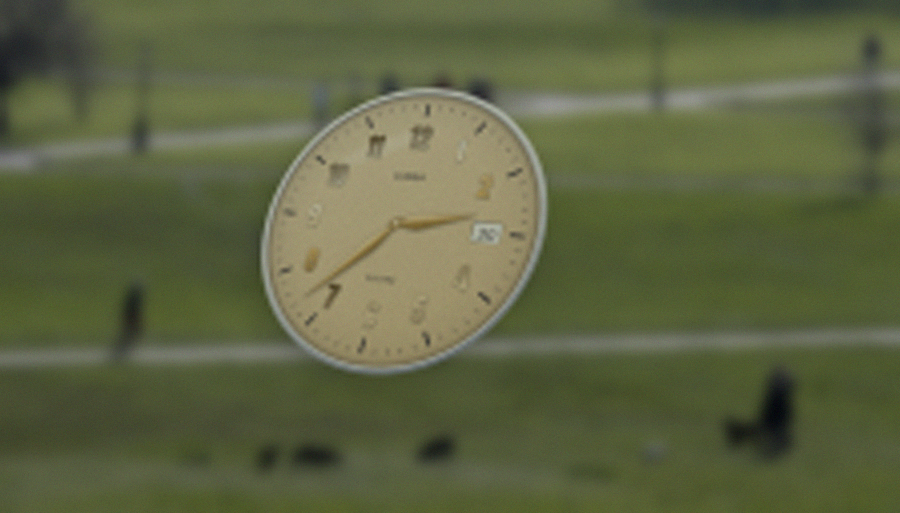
2h37
